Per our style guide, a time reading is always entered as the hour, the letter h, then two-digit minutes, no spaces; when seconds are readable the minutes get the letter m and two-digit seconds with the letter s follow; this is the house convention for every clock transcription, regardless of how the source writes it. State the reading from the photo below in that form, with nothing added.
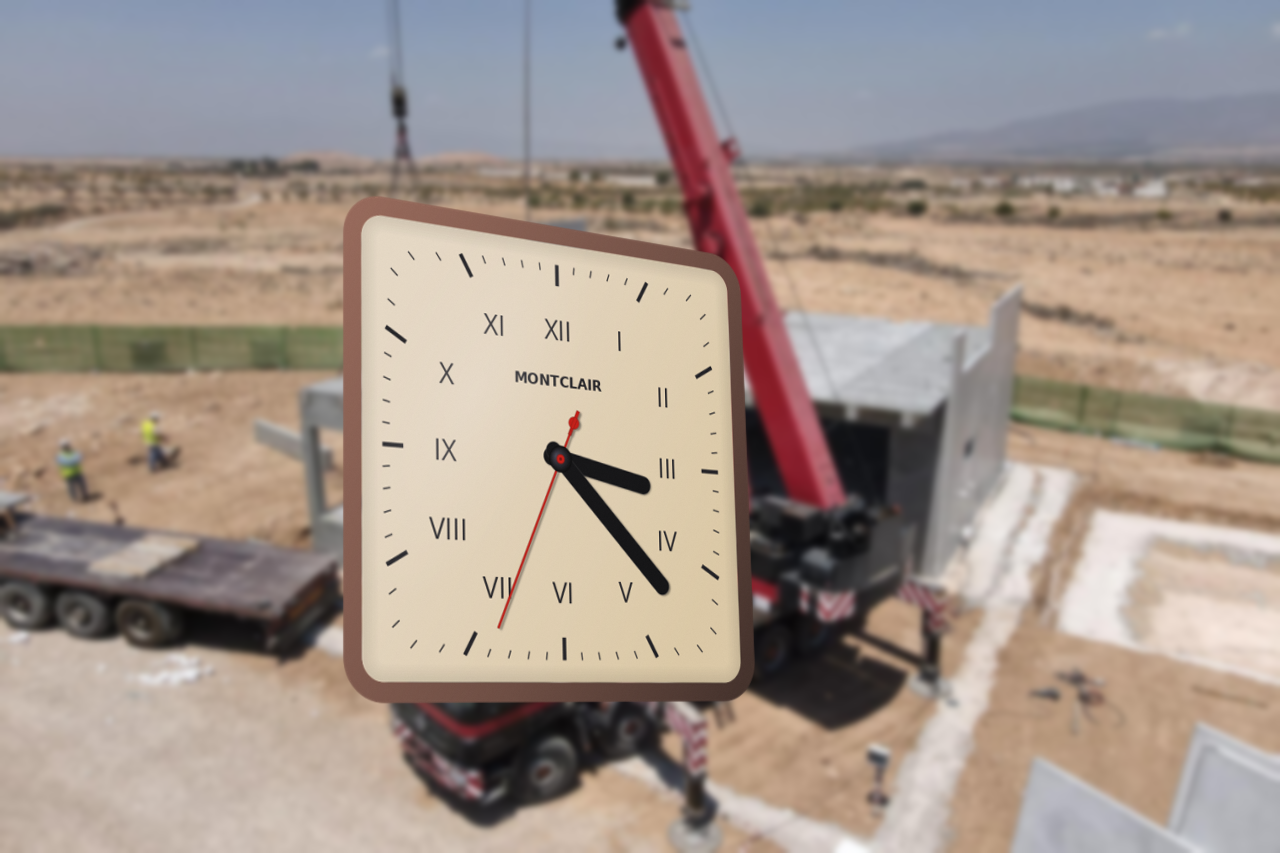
3h22m34s
